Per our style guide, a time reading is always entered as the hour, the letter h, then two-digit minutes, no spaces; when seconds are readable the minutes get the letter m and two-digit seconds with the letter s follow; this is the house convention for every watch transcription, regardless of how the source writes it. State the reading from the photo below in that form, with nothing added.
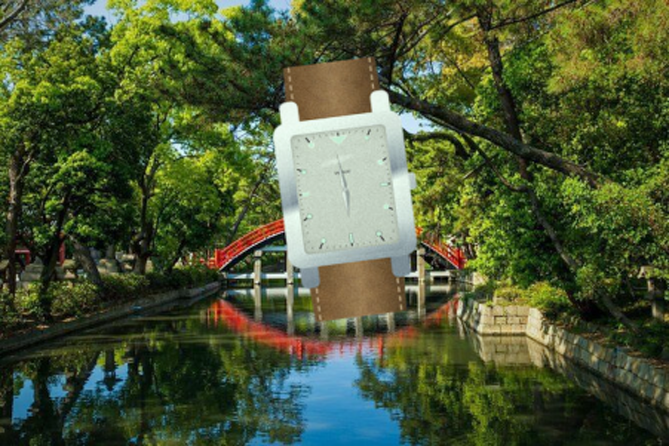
5h59
